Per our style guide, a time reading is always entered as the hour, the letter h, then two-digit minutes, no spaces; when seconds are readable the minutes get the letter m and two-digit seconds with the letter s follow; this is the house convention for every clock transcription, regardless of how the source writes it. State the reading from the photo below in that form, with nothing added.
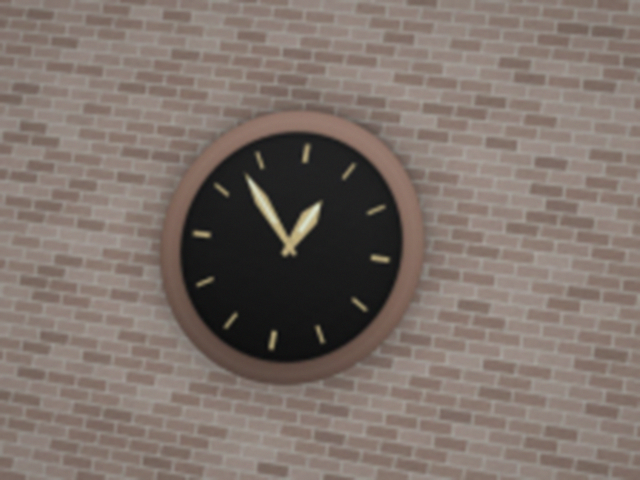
12h53
